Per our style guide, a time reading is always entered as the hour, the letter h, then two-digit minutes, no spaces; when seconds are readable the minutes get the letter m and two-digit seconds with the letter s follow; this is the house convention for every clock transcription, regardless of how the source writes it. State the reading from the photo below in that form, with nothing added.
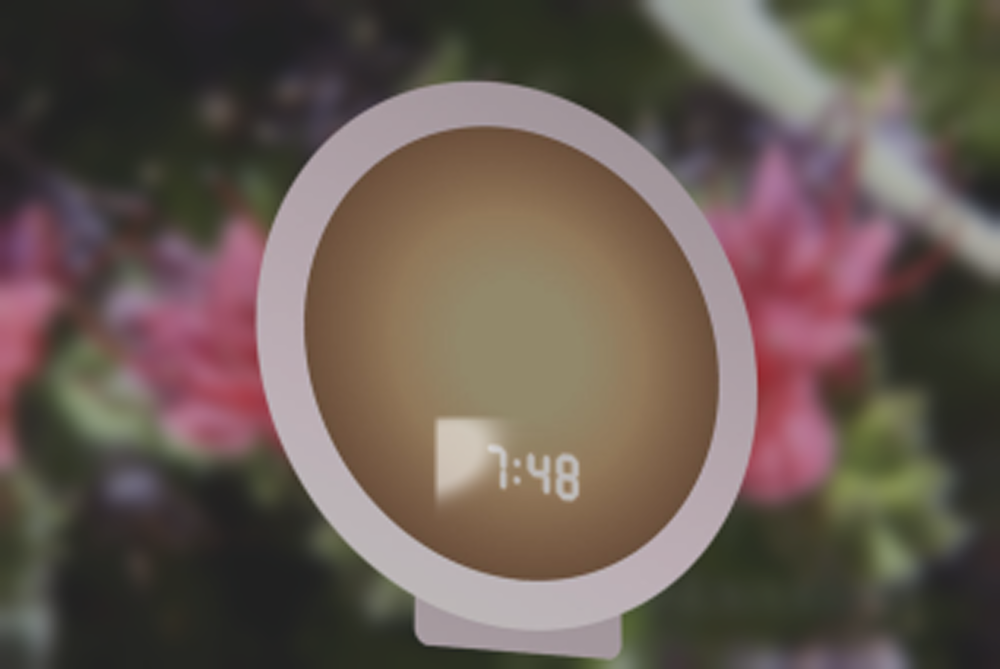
7h48
